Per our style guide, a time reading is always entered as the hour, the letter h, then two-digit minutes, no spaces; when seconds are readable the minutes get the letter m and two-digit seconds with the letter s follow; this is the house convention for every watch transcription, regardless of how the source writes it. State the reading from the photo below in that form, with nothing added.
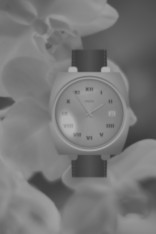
1h54
